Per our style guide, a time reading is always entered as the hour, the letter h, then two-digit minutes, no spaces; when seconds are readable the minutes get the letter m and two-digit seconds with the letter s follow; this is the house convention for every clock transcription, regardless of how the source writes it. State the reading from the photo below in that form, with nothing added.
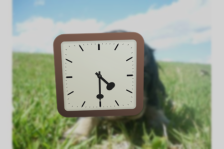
4h30
